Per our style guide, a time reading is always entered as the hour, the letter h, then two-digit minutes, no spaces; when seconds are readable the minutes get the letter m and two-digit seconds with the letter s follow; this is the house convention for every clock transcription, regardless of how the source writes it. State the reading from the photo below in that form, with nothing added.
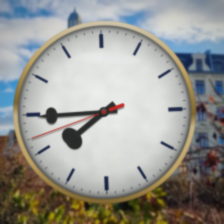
7h44m42s
